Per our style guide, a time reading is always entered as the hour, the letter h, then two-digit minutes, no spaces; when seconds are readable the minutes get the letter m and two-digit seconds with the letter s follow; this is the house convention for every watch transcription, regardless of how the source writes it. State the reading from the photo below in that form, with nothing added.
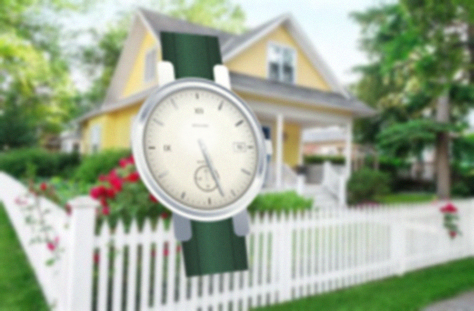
5h27
